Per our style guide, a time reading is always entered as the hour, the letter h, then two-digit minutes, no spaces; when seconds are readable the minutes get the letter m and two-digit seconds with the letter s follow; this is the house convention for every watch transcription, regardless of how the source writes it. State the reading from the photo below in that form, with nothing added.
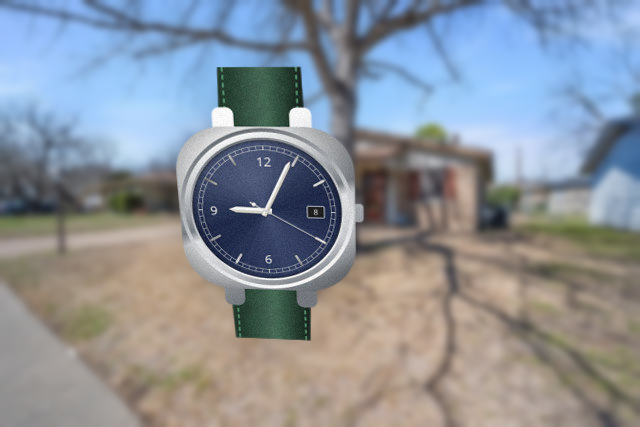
9h04m20s
